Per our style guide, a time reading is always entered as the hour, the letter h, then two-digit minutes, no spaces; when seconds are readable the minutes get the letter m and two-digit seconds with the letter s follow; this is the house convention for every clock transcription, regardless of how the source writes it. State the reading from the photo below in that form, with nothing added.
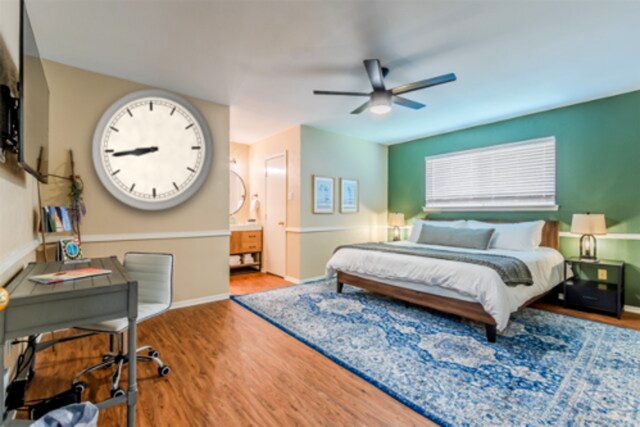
8h44
